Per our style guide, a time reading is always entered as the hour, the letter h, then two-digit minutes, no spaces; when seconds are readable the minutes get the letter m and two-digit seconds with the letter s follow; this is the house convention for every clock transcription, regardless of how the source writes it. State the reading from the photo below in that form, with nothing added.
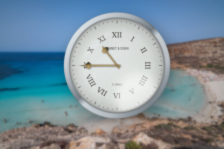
10h45
